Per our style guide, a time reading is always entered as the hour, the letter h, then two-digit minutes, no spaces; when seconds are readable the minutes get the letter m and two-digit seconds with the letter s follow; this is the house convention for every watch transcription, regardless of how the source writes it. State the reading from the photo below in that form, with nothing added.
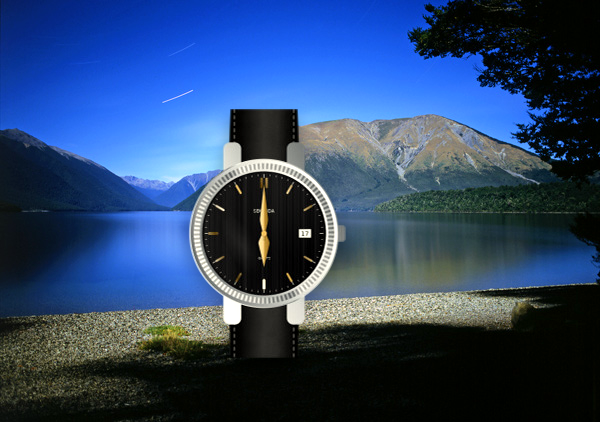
6h00
